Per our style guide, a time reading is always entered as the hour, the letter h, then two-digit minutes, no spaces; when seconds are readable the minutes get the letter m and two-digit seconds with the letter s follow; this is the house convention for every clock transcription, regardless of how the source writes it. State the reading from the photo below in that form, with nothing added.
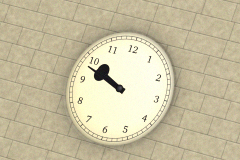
9h48
